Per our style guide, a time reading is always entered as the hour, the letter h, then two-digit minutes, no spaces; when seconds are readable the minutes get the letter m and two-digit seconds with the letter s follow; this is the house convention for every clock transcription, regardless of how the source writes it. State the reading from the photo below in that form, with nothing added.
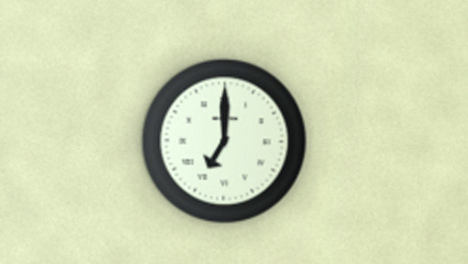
7h00
